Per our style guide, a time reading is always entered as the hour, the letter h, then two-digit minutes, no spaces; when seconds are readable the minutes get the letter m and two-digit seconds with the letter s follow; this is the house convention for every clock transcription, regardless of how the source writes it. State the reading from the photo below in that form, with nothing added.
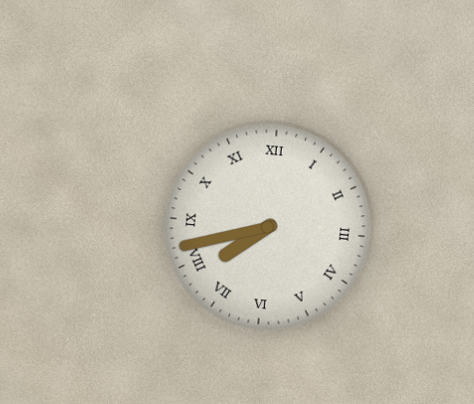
7h42
